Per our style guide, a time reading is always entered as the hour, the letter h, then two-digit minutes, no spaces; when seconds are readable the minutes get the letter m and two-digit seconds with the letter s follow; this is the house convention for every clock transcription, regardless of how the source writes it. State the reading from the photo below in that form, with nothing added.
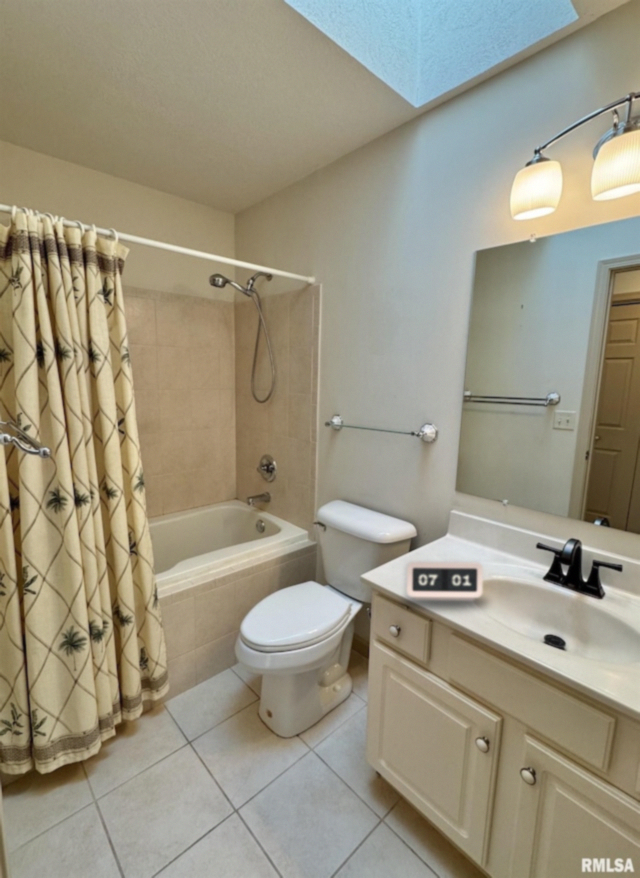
7h01
